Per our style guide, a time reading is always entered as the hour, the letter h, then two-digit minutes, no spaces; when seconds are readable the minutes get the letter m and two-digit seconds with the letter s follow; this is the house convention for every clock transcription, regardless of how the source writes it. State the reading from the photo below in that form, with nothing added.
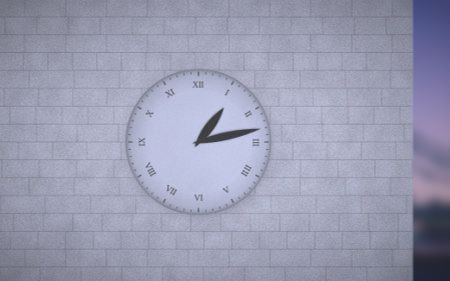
1h13
